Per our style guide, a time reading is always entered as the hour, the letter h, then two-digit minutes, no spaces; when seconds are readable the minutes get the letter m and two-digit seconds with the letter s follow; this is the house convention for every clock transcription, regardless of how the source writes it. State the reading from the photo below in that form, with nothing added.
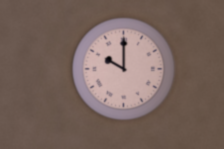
10h00
